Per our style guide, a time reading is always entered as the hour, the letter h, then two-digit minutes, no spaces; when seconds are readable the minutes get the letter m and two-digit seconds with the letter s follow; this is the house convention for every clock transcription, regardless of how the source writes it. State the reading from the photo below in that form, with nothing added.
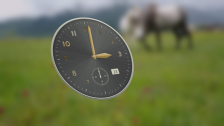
3h01
